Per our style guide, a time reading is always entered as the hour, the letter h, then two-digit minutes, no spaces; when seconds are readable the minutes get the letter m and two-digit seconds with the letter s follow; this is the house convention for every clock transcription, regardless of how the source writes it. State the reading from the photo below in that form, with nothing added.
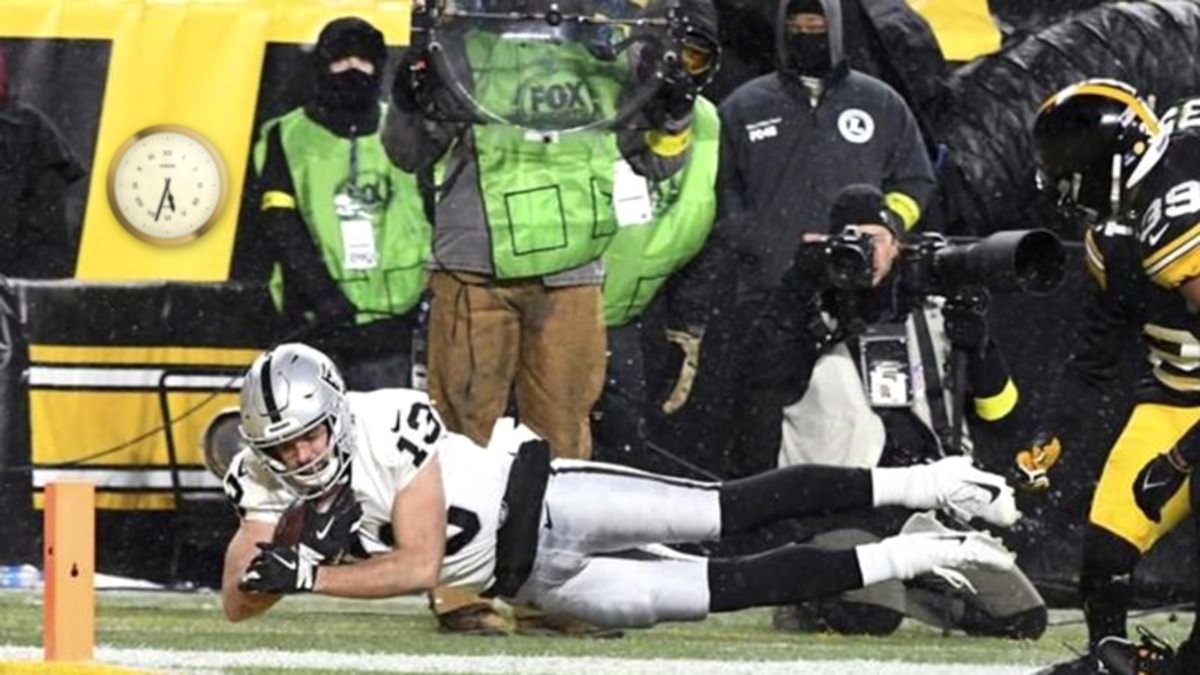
5h33
